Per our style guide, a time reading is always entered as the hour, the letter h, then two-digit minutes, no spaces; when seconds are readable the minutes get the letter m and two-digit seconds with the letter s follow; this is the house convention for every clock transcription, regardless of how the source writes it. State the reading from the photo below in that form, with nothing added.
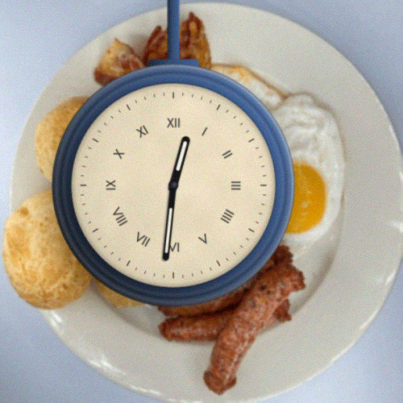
12h31
